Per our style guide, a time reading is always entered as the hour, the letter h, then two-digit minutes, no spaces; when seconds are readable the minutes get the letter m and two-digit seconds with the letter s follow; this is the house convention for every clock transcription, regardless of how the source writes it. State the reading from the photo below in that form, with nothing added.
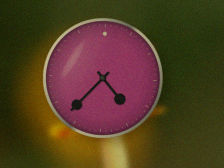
4h37
